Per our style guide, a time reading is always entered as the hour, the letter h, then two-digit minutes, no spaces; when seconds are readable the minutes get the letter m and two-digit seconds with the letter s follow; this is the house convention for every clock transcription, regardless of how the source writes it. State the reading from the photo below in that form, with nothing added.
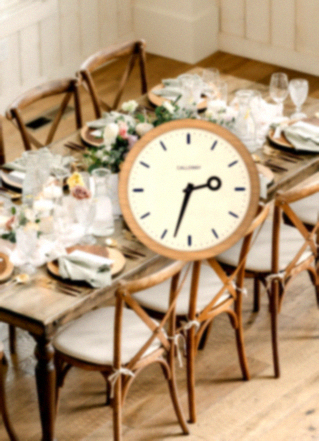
2h33
